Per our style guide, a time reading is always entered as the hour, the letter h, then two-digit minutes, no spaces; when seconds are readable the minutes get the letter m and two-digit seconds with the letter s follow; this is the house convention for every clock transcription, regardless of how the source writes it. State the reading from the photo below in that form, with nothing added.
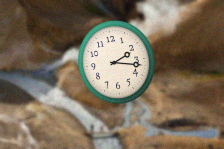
2h17
